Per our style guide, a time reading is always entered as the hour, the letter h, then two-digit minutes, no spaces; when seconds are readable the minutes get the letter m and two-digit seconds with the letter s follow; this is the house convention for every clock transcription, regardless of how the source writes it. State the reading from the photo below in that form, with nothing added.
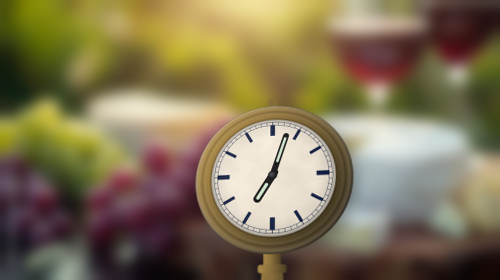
7h03
